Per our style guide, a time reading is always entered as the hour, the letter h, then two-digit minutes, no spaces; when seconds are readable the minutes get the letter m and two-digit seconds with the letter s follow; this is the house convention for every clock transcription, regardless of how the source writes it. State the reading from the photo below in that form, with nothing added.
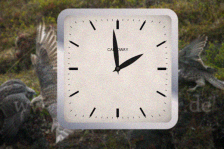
1h59
